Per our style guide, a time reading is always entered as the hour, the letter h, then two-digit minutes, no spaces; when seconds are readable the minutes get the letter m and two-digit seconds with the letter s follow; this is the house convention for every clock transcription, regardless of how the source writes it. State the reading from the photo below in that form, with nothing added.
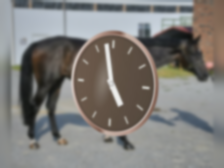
4h58
